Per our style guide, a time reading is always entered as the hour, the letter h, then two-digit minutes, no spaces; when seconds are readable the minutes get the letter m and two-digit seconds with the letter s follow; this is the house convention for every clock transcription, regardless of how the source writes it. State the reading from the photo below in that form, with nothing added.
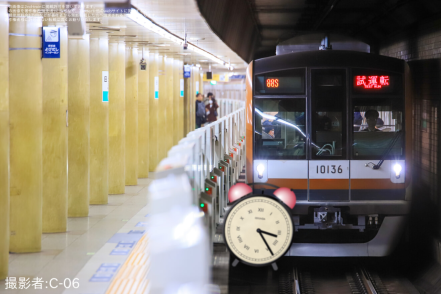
3h24
